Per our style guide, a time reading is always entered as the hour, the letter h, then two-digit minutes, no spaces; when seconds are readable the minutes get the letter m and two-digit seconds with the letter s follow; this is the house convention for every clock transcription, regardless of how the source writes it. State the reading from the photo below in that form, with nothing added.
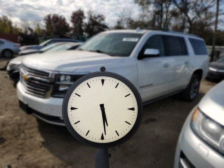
5h29
